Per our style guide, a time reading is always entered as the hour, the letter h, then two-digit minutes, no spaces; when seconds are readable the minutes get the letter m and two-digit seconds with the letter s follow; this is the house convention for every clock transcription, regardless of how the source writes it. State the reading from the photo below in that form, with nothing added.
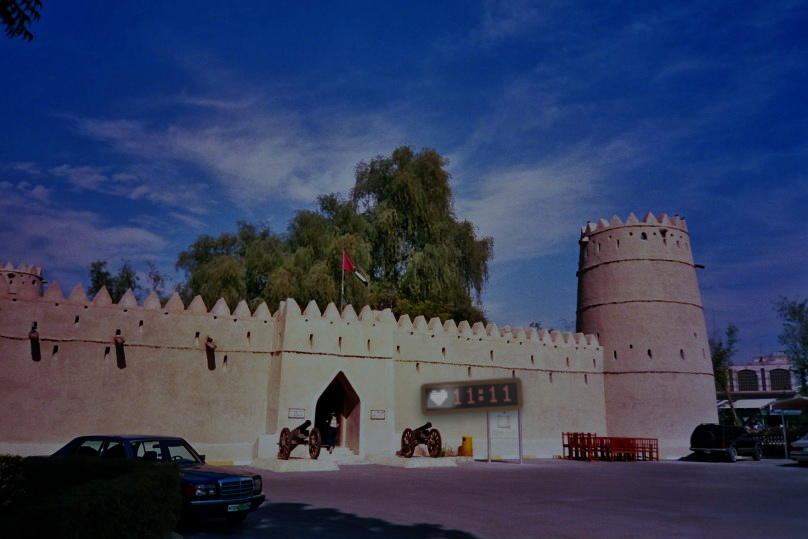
11h11
